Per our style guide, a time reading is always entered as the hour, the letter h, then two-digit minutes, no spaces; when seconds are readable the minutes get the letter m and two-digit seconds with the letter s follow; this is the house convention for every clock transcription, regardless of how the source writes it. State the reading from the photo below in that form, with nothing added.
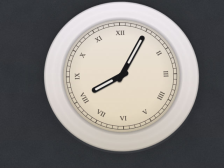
8h05
